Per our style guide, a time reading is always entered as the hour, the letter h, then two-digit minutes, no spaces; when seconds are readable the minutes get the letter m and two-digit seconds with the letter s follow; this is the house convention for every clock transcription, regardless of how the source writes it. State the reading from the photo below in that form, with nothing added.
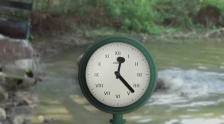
12h23
